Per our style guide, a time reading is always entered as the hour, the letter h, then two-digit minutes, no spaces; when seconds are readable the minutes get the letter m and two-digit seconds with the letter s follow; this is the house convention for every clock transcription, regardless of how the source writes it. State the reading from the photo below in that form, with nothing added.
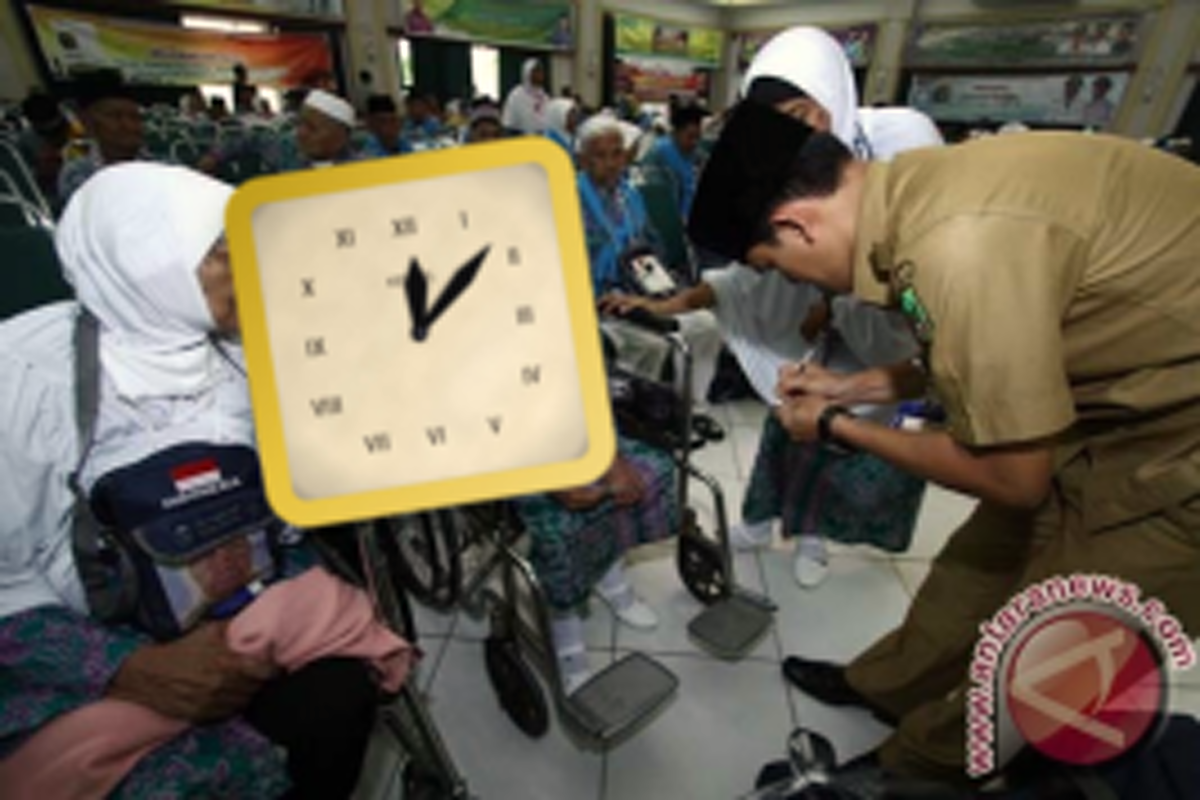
12h08
